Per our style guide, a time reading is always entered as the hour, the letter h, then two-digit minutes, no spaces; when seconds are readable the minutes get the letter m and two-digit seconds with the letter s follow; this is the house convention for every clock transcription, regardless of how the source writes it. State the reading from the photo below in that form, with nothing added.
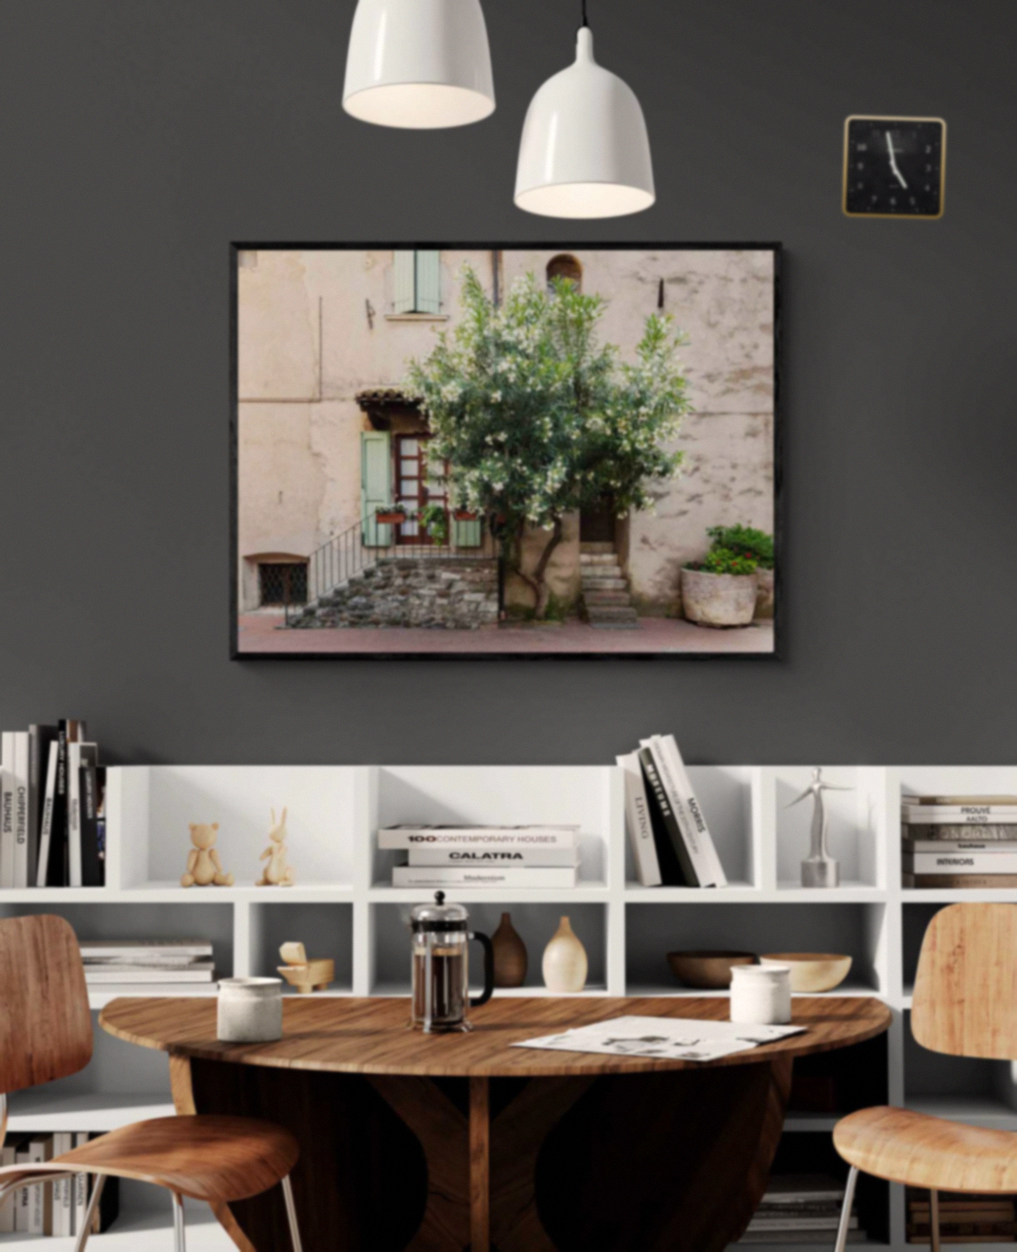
4h58
